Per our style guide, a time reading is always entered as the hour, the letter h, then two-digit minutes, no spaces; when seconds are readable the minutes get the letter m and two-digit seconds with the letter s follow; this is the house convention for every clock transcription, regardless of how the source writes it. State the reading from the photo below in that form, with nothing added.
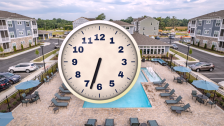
6h33
